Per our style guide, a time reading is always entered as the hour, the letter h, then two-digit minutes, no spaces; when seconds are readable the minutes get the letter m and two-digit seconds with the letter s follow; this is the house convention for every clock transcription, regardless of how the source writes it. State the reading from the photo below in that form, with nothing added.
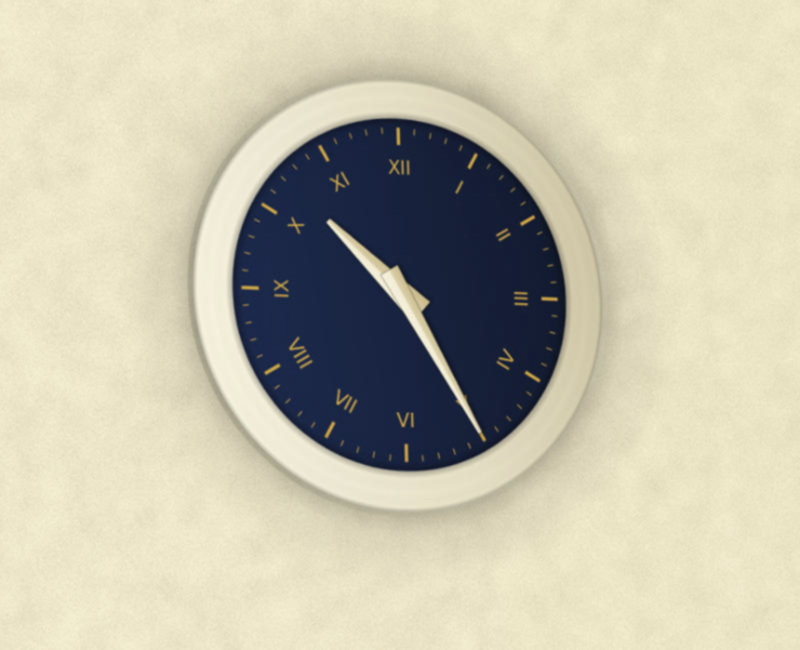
10h25
